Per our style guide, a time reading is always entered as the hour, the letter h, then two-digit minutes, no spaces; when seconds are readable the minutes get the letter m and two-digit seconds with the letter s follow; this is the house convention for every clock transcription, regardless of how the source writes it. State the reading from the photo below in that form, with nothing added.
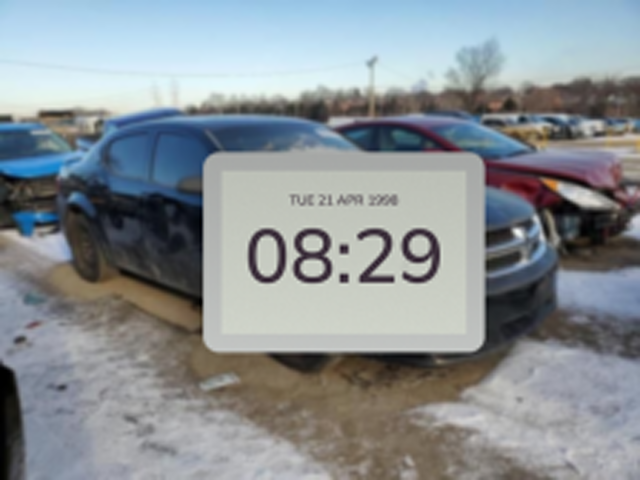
8h29
